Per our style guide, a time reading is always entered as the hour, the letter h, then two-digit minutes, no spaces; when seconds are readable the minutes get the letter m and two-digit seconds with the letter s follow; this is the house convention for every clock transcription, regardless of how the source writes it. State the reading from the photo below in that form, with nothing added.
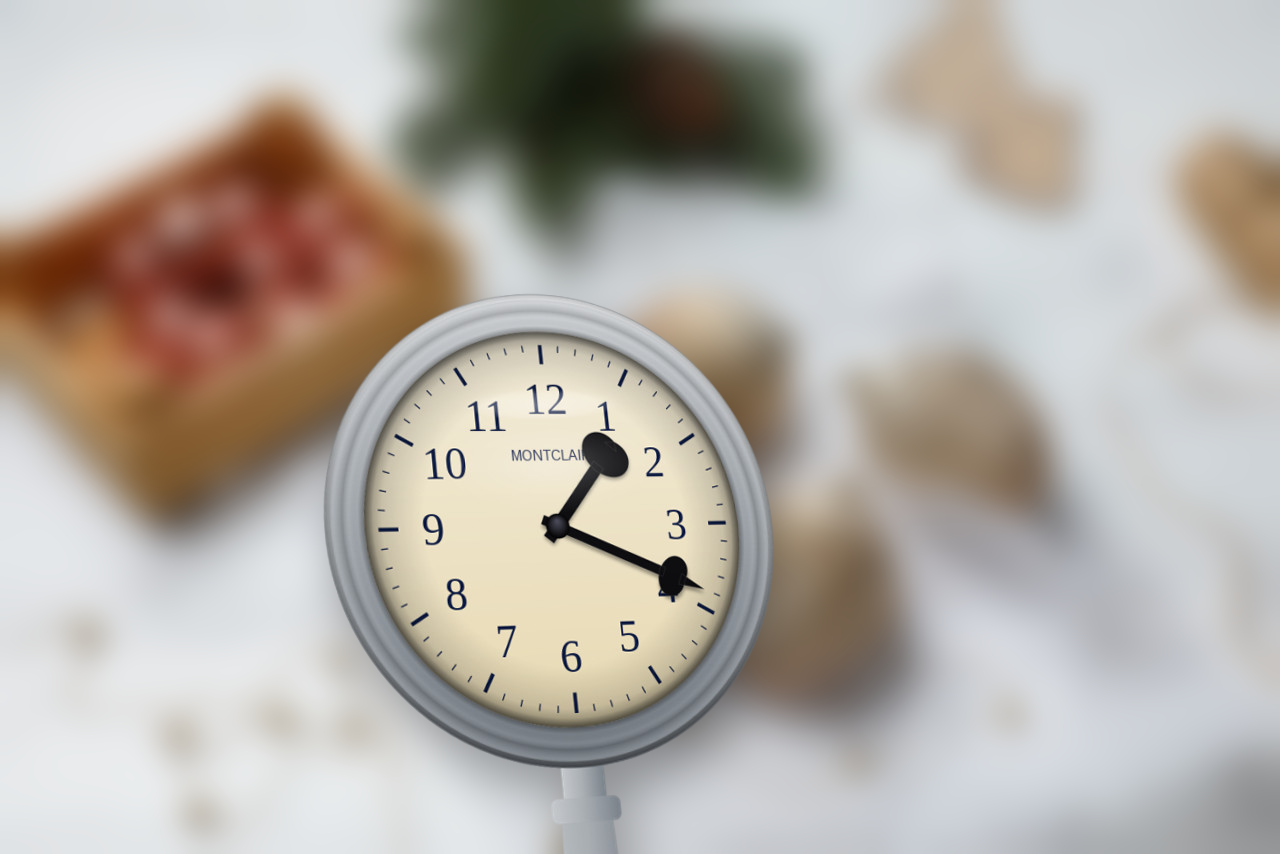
1h19
